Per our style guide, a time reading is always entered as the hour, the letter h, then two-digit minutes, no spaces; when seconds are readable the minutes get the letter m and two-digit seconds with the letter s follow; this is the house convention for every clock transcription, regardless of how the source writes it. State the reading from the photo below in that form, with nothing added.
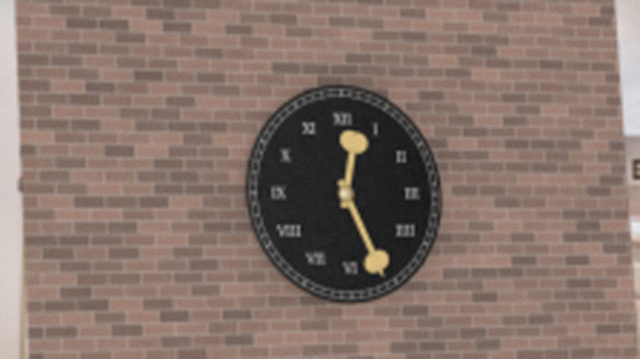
12h26
